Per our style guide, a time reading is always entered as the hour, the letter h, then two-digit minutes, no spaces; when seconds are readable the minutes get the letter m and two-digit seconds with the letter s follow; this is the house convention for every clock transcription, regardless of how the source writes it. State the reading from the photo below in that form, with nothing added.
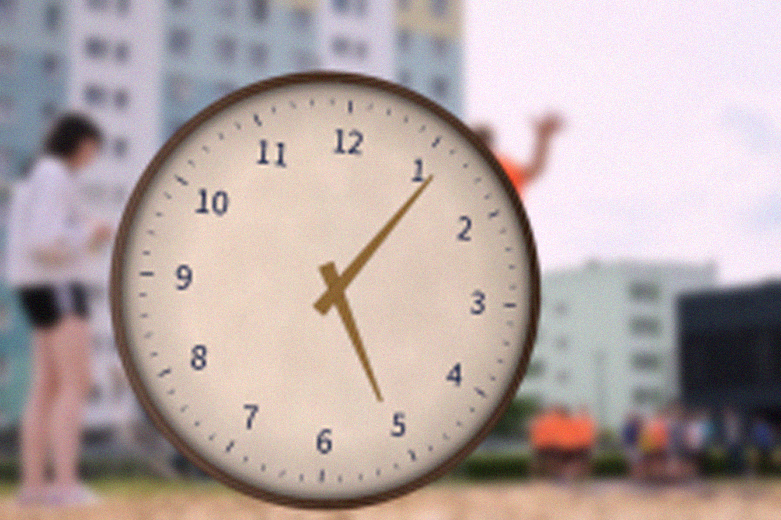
5h06
